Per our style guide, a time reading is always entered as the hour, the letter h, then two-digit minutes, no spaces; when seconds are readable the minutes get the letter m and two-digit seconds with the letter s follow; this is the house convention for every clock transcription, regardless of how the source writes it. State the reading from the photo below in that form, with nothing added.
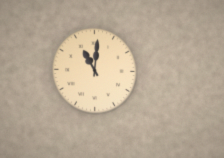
11h01
